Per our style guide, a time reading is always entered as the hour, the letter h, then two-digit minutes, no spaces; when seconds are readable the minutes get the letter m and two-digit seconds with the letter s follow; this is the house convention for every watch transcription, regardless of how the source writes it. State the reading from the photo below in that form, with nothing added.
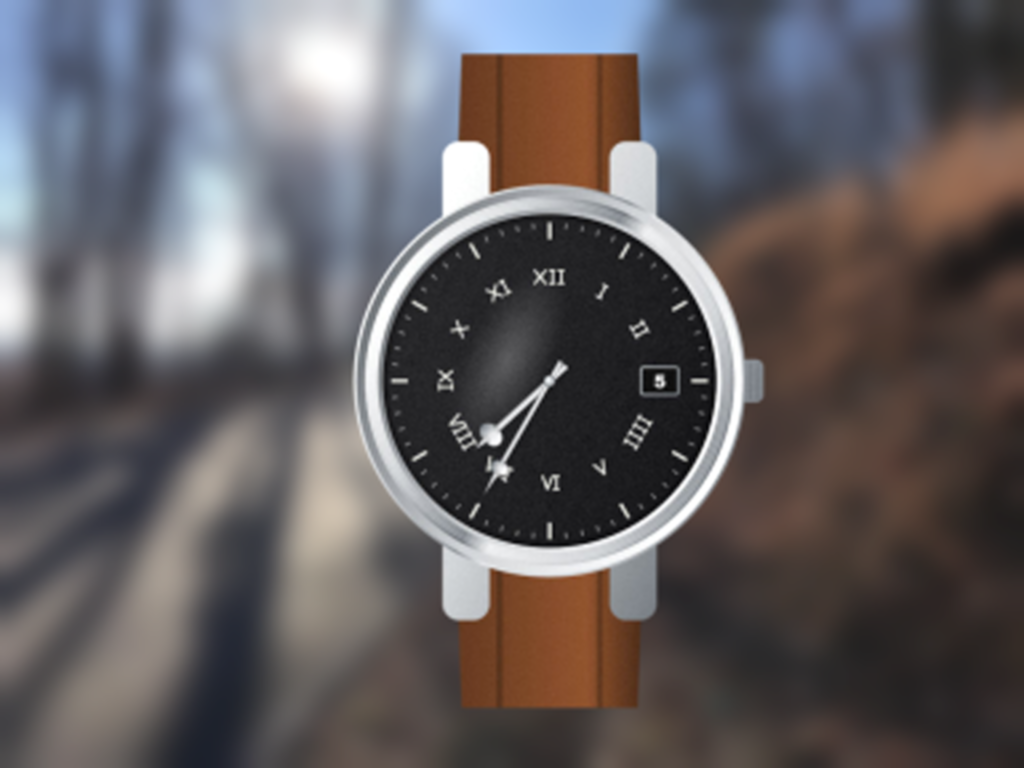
7h35
